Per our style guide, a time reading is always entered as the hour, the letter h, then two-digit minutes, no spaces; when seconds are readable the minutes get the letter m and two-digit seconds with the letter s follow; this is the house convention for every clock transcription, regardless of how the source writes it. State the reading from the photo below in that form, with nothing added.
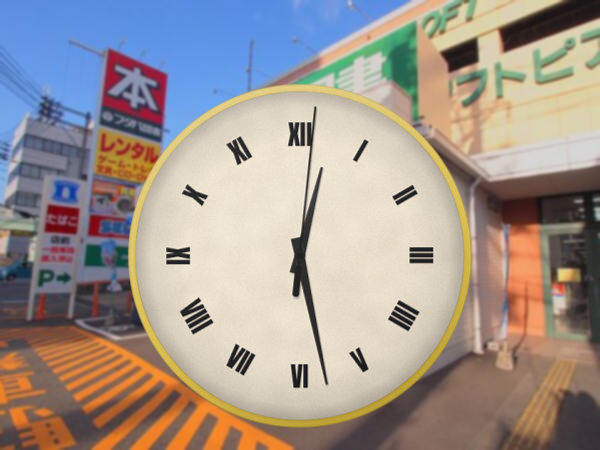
12h28m01s
